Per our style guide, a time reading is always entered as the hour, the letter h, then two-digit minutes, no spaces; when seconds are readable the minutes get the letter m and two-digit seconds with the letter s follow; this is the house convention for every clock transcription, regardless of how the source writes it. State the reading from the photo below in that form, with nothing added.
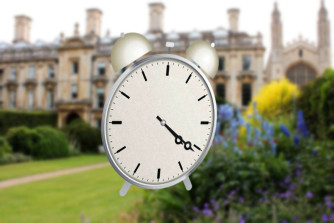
4h21
